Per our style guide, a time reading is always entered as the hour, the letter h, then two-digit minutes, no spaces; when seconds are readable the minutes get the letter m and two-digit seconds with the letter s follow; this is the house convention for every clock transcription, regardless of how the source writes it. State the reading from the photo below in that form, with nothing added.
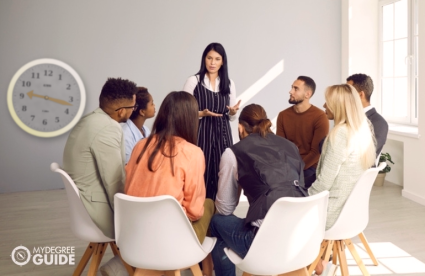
9h17
